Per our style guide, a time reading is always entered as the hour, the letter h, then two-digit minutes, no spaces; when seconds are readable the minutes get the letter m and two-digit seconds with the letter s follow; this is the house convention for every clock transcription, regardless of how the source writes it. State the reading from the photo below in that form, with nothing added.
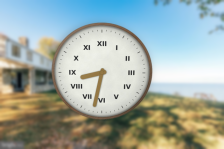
8h32
